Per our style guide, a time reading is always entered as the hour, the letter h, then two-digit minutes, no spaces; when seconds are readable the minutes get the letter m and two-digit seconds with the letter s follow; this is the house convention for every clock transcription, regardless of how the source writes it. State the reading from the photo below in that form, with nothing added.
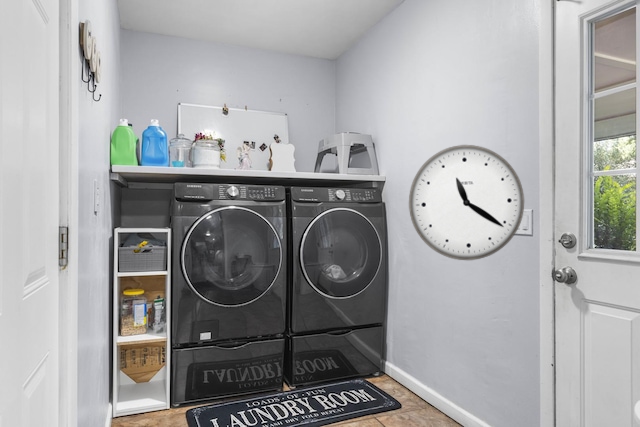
11h21
